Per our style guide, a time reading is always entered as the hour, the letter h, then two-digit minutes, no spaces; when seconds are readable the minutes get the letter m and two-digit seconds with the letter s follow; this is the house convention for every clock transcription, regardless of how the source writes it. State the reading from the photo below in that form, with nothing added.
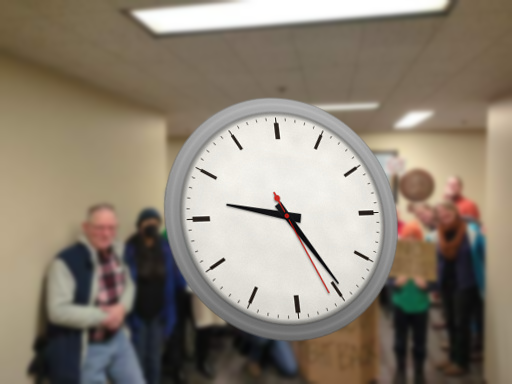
9h24m26s
